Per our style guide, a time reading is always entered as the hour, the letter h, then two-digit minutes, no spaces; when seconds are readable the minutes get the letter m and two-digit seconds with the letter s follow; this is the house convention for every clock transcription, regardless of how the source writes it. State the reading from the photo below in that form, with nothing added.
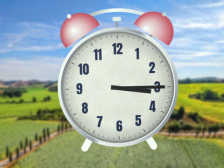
3h15
